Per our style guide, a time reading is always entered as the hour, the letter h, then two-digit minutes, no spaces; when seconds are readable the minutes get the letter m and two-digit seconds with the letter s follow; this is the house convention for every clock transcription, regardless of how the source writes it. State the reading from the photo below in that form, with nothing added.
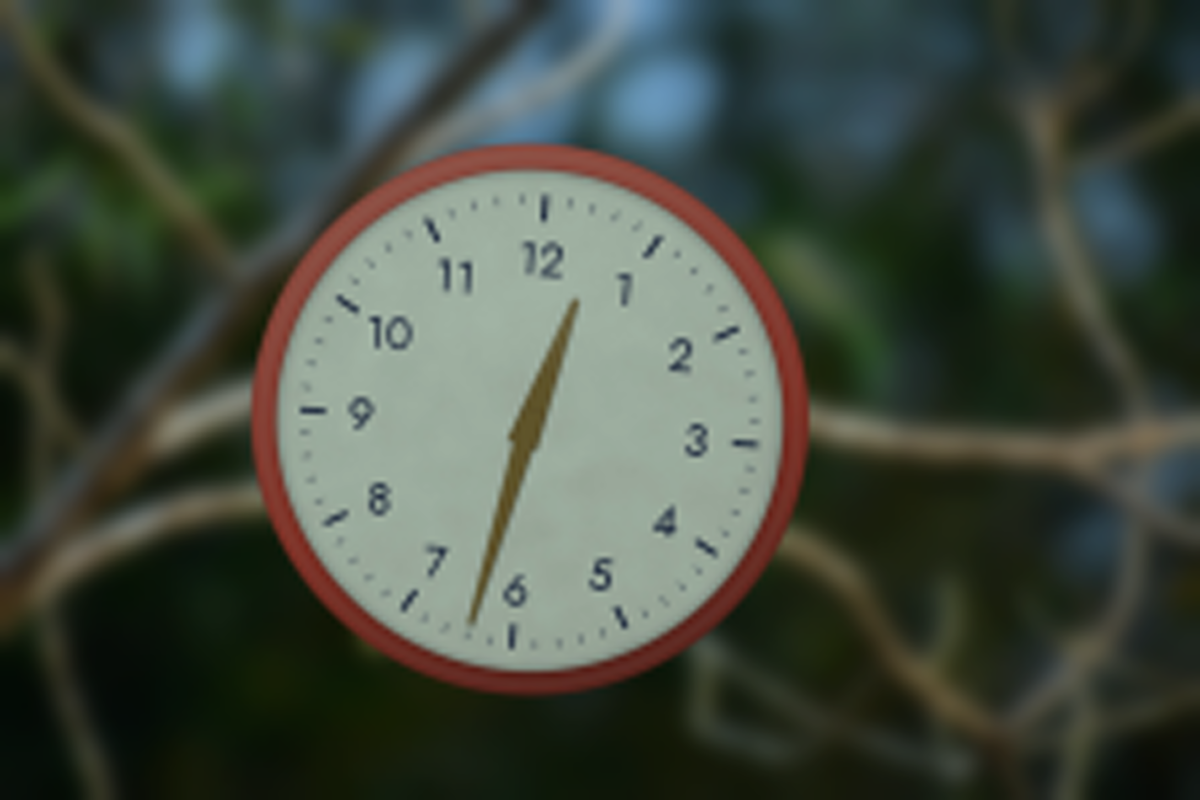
12h32
